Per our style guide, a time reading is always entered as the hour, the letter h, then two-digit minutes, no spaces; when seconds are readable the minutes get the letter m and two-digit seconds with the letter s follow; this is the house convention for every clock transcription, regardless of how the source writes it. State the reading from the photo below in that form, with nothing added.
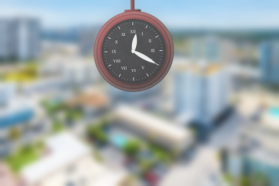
12h20
